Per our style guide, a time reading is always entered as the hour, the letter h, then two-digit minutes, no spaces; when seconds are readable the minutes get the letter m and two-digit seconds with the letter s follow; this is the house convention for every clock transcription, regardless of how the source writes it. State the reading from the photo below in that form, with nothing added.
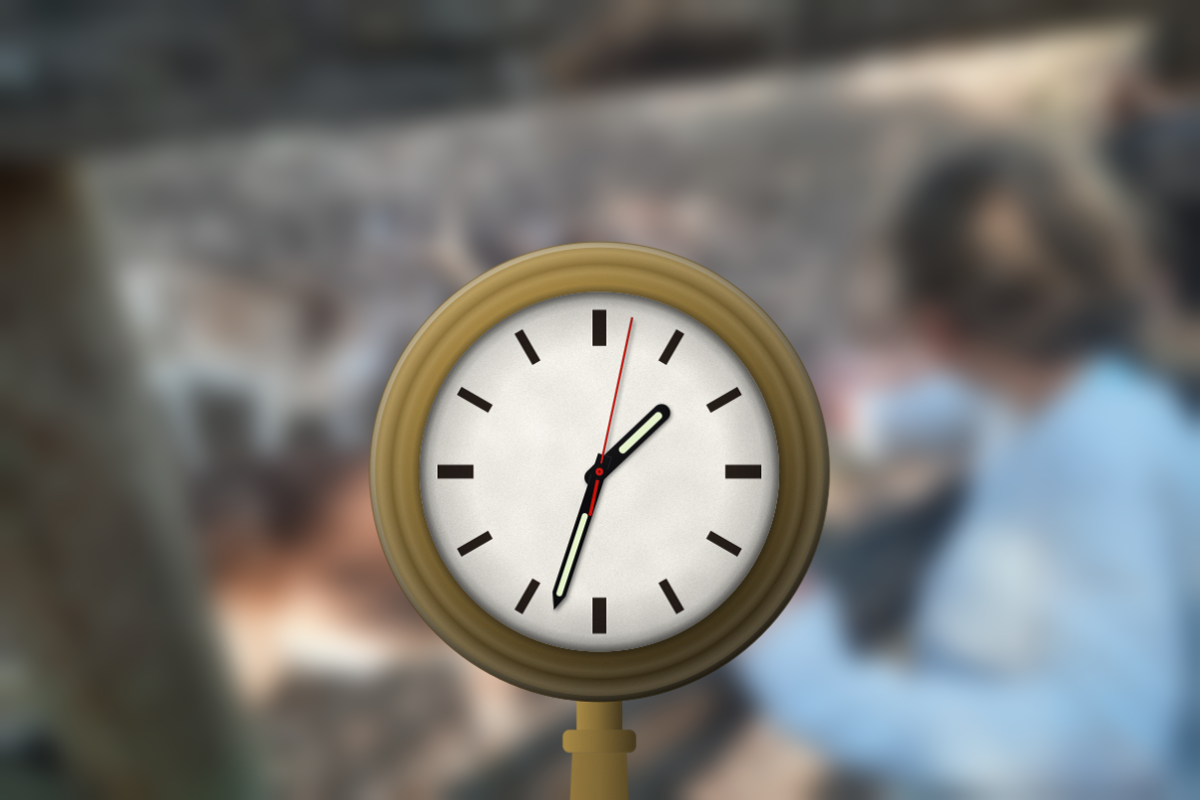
1h33m02s
